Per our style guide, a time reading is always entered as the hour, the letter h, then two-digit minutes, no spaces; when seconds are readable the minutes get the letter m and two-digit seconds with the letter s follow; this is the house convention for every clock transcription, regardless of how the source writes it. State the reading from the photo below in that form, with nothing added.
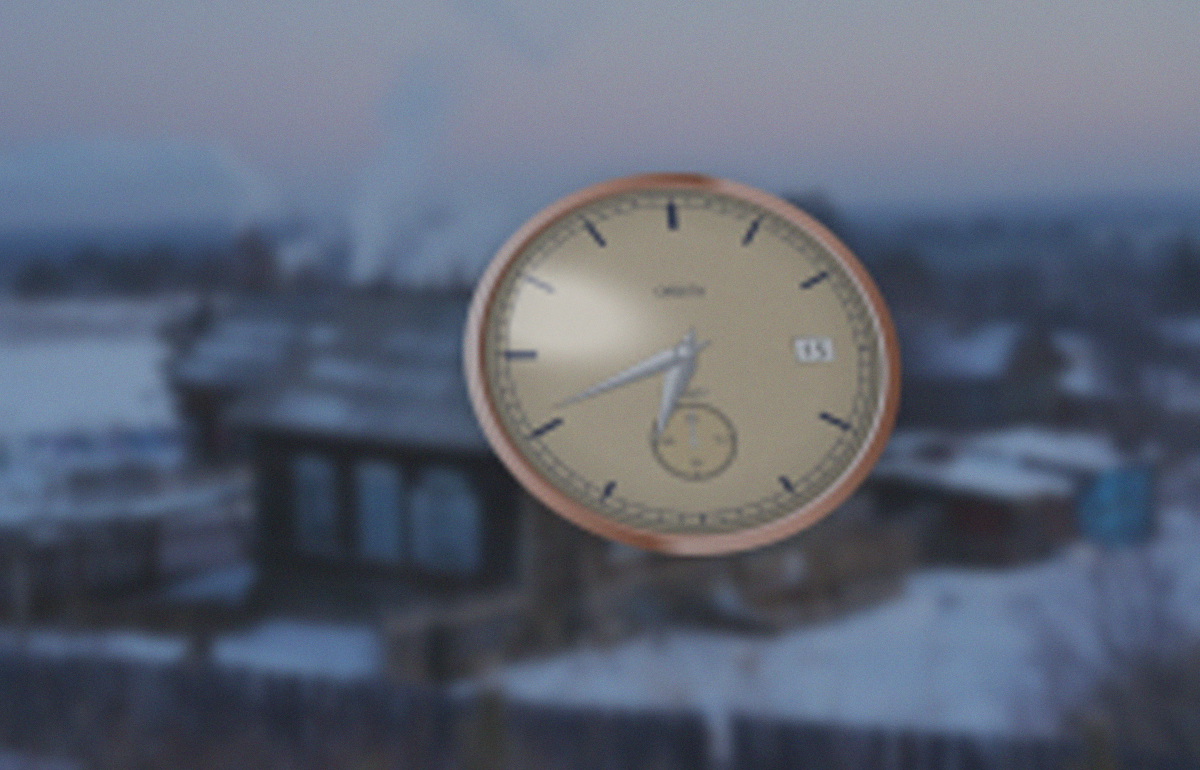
6h41
